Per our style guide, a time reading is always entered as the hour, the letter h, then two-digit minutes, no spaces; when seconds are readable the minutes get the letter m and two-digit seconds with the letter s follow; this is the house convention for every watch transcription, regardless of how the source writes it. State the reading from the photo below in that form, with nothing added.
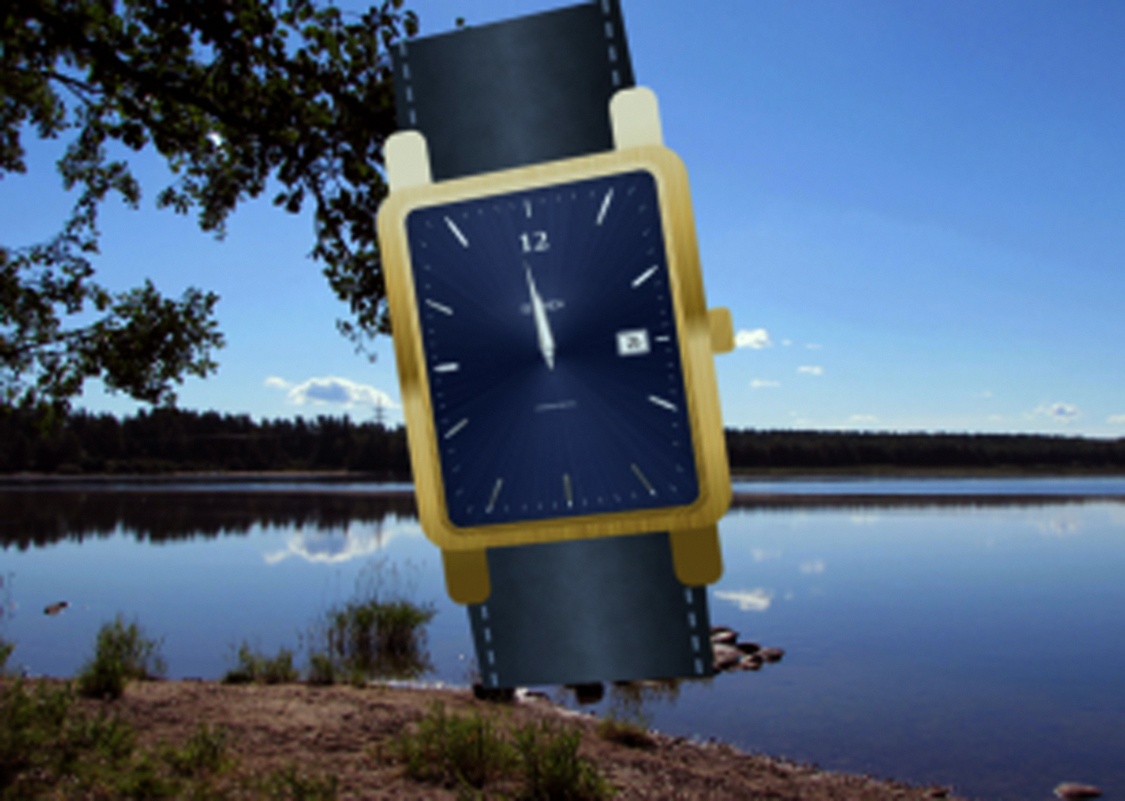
11h59
